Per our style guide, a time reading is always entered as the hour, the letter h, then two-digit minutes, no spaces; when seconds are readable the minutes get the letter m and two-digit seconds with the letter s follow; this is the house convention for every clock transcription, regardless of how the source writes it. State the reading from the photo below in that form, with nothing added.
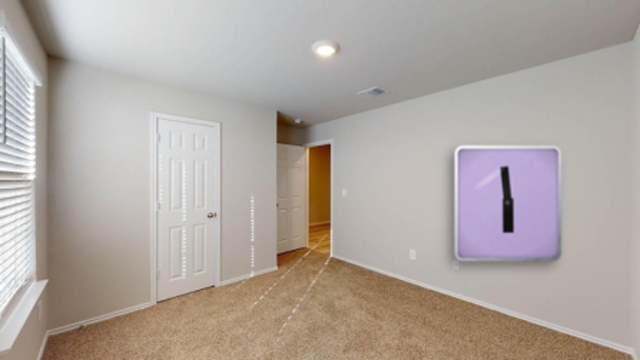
5h59
